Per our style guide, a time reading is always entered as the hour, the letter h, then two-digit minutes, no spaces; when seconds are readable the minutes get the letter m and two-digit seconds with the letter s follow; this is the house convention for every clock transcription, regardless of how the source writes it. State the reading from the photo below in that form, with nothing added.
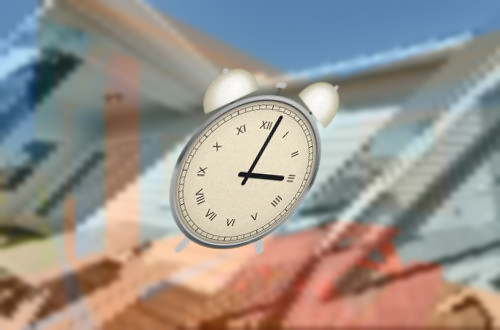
3h02
